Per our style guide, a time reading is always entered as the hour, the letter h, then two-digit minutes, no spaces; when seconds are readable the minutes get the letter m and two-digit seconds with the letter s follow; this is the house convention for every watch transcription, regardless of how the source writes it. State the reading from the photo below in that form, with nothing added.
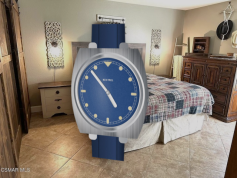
4h53
